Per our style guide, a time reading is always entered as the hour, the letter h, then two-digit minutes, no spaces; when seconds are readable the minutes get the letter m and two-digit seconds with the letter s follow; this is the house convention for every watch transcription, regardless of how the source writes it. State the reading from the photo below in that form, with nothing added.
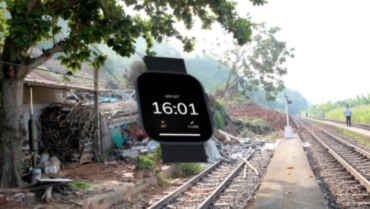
16h01
